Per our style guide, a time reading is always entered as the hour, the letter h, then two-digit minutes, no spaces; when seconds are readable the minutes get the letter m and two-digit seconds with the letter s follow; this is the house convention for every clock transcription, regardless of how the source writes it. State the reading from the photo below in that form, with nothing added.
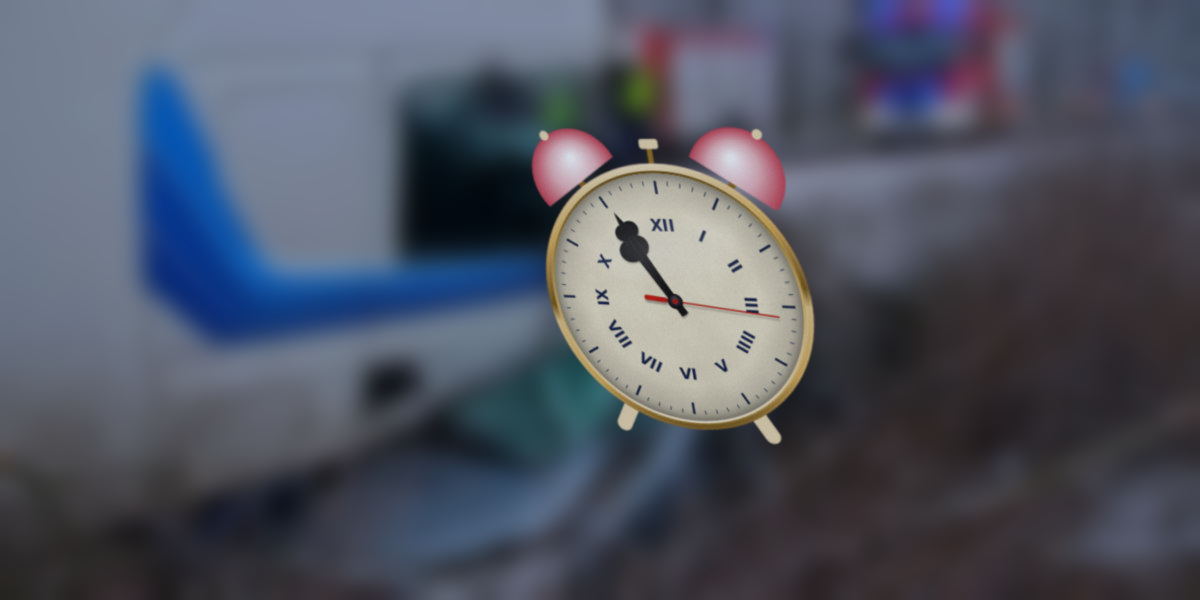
10h55m16s
